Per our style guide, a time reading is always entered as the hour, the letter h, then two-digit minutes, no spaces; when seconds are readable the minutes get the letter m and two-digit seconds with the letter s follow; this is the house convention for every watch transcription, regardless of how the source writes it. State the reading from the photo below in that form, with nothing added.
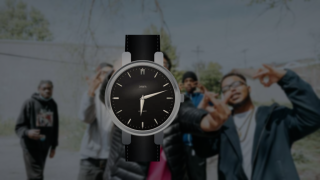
6h12
